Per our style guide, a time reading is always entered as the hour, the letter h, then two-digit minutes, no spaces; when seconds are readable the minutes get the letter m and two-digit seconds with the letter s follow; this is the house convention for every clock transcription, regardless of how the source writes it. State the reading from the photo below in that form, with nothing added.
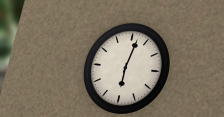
6h02
